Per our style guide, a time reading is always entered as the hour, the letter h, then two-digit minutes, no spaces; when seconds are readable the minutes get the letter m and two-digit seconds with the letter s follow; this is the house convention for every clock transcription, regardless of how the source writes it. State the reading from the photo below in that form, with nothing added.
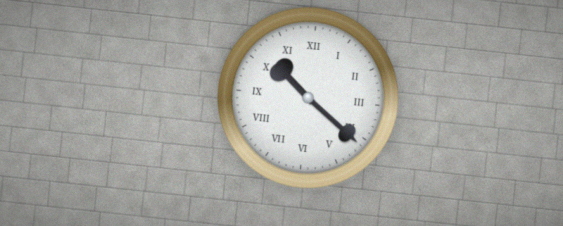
10h21
